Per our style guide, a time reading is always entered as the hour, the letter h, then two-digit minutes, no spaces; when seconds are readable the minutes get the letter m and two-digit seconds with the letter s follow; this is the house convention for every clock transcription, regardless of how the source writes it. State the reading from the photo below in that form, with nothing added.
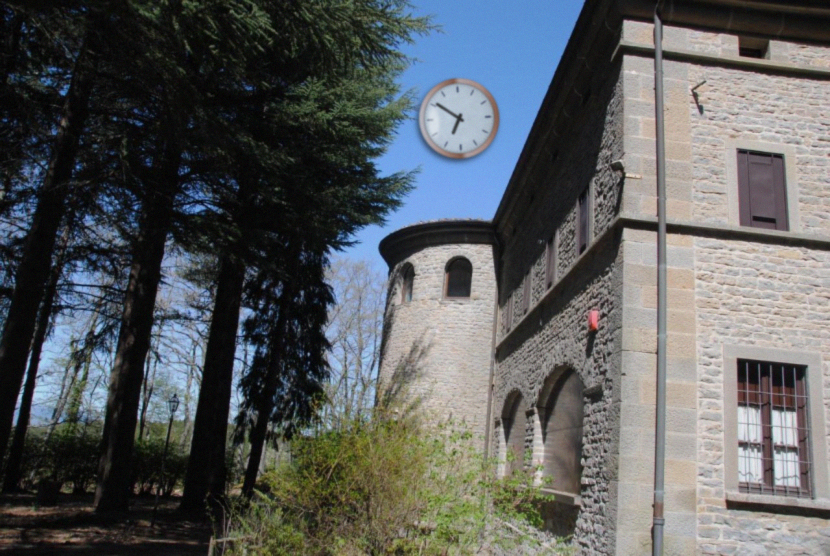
6h51
